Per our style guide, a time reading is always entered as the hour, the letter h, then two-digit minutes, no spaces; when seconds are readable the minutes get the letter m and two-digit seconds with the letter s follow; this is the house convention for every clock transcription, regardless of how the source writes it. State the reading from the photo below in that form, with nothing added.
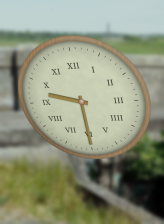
9h30
